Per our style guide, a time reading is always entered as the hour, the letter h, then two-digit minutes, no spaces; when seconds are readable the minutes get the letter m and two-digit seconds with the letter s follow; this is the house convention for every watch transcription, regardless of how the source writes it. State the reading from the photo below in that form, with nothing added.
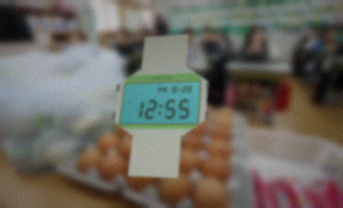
12h55
